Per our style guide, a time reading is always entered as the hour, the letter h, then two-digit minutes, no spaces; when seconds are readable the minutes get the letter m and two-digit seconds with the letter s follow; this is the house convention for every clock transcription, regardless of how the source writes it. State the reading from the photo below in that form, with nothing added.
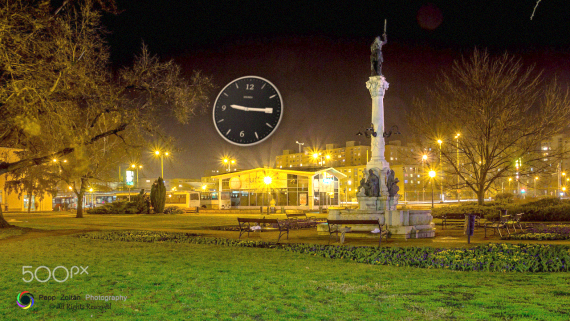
9h15
